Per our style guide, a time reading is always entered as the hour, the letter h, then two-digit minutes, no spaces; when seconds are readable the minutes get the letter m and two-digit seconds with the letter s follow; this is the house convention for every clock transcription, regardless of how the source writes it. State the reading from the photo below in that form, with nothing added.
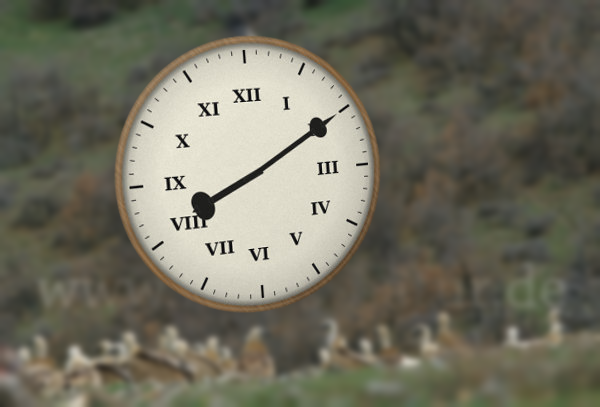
8h10
